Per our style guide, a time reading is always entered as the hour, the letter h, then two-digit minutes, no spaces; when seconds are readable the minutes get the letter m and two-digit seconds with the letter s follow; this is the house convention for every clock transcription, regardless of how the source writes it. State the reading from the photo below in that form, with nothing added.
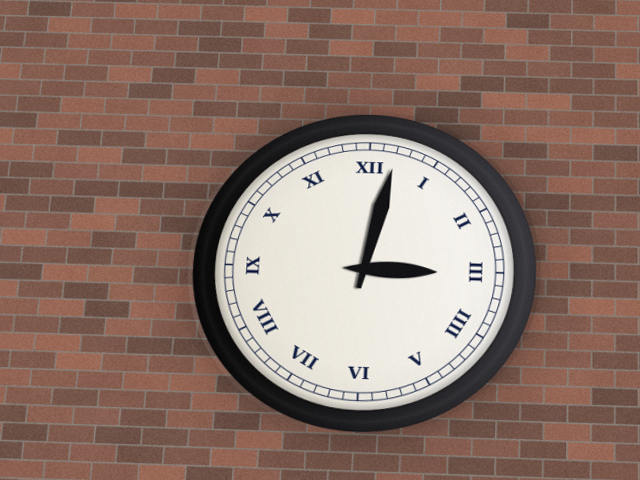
3h02
